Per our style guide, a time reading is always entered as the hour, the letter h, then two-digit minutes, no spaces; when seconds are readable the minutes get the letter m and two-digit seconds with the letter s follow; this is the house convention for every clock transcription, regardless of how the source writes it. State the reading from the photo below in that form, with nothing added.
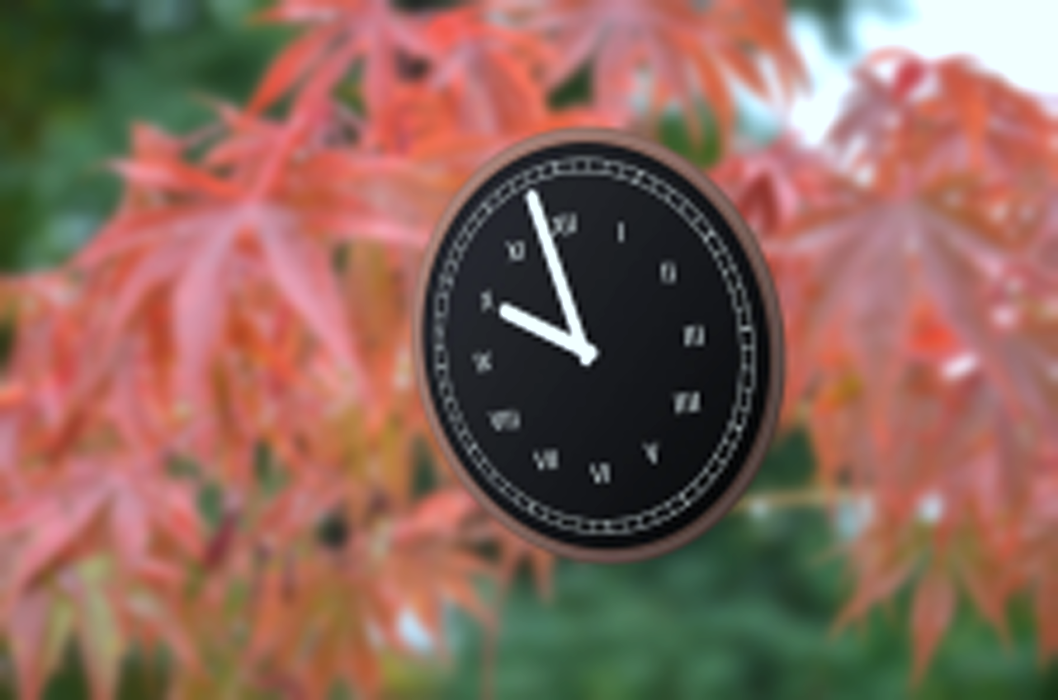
9h58
